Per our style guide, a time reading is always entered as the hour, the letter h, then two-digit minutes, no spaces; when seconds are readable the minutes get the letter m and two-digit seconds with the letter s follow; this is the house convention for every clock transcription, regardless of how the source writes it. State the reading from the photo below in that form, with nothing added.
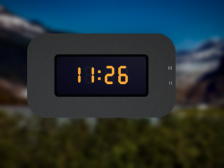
11h26
